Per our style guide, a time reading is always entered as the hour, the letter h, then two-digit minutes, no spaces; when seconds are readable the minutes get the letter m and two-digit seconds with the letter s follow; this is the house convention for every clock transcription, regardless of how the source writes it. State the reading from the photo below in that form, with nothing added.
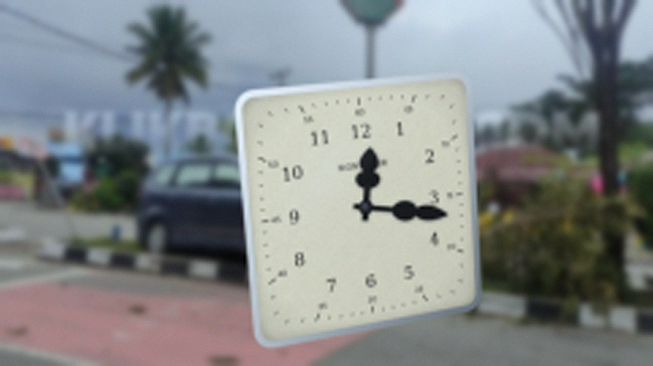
12h17
